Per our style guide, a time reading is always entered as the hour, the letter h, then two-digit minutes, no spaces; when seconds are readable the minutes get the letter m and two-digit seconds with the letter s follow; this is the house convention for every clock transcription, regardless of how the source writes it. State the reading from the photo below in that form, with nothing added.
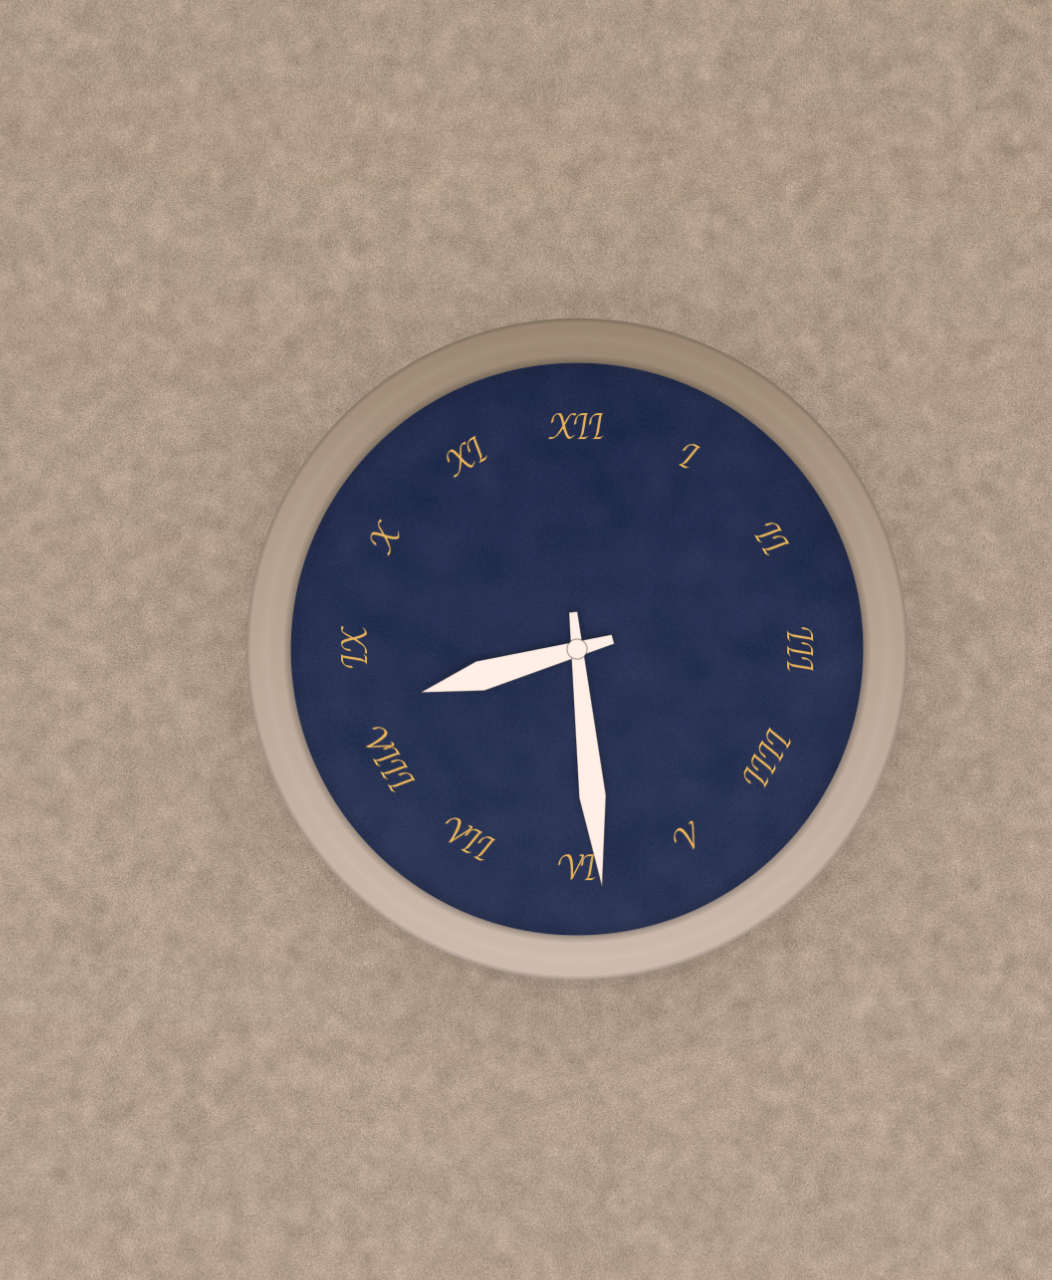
8h29
